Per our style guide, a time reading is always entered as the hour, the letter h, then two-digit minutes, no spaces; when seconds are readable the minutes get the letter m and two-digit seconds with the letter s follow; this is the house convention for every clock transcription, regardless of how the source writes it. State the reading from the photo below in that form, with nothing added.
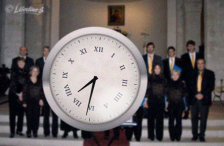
7h31
